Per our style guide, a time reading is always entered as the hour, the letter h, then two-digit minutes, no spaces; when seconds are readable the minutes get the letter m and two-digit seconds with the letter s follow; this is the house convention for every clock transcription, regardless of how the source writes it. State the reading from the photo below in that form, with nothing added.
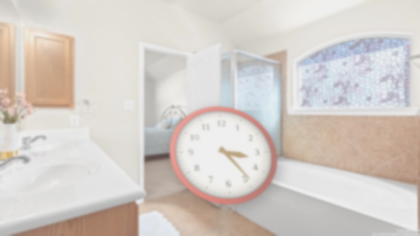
3h24
